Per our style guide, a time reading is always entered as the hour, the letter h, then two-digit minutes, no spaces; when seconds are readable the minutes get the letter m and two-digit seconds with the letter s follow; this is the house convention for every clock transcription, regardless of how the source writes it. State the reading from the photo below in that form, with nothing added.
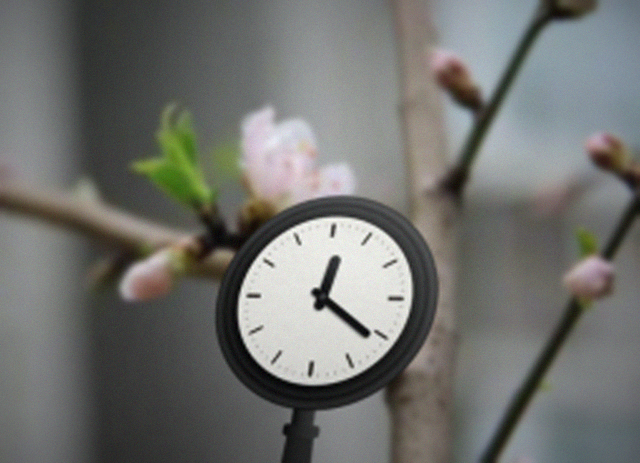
12h21
